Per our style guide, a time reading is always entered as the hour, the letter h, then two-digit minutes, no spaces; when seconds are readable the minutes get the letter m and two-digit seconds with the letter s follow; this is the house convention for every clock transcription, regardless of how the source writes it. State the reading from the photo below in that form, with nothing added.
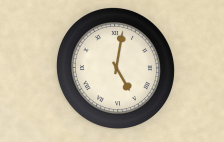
5h02
